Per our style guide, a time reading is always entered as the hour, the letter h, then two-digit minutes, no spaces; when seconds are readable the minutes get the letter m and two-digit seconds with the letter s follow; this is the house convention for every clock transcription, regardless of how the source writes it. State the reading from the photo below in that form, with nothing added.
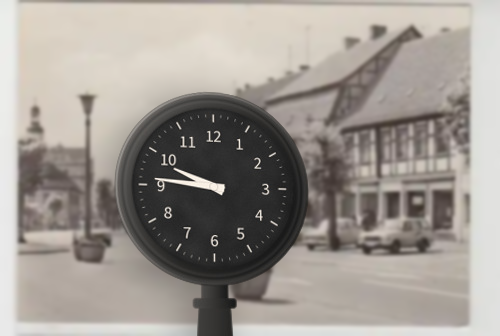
9h46
